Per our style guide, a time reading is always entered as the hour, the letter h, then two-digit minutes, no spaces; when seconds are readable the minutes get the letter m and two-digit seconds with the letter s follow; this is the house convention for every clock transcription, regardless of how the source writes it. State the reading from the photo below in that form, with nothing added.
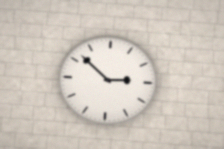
2h52
